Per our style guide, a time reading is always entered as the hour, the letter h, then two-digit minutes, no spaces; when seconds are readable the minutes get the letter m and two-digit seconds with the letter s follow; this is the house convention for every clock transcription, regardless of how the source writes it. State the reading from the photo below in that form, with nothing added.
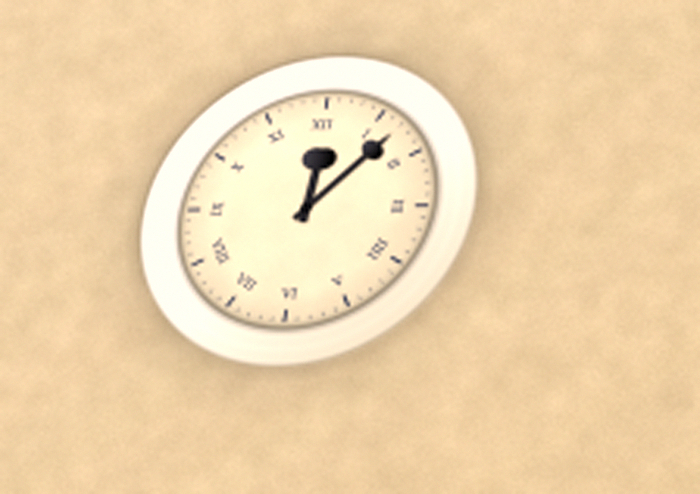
12h07
